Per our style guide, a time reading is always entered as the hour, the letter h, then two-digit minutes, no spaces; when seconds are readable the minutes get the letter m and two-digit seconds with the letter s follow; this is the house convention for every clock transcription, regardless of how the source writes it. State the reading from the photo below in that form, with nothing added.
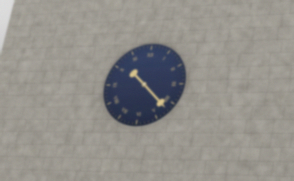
10h22
